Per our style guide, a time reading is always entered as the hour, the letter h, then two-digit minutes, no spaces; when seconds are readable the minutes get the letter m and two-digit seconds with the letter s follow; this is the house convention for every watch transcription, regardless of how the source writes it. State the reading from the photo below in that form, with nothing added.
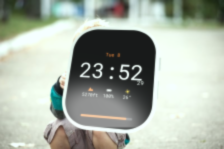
23h52
